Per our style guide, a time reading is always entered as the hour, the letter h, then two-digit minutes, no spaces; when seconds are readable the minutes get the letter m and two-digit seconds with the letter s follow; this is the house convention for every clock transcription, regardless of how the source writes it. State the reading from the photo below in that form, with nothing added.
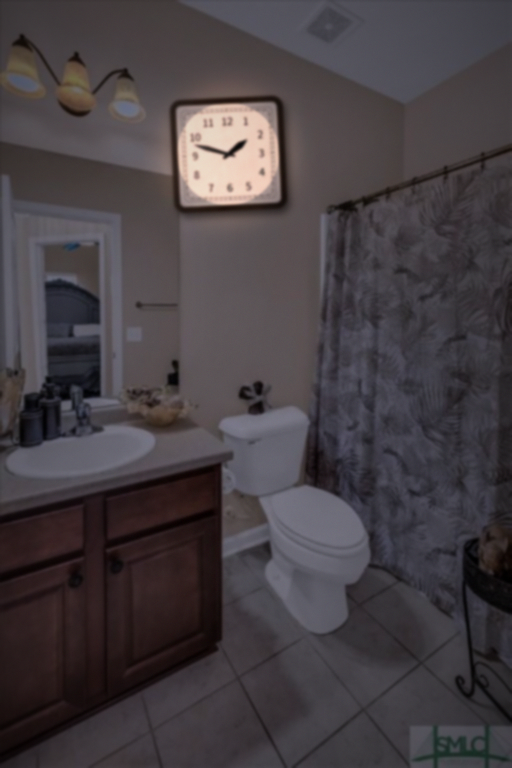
1h48
